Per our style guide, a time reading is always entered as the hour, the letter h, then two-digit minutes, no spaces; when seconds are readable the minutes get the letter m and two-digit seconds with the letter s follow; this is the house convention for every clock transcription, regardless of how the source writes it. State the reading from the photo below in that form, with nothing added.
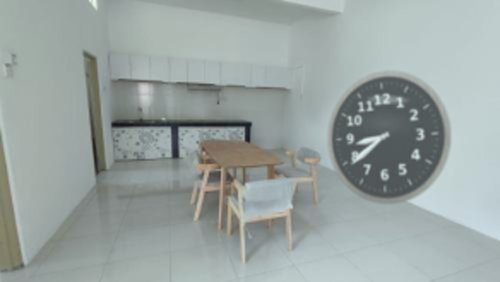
8h39
